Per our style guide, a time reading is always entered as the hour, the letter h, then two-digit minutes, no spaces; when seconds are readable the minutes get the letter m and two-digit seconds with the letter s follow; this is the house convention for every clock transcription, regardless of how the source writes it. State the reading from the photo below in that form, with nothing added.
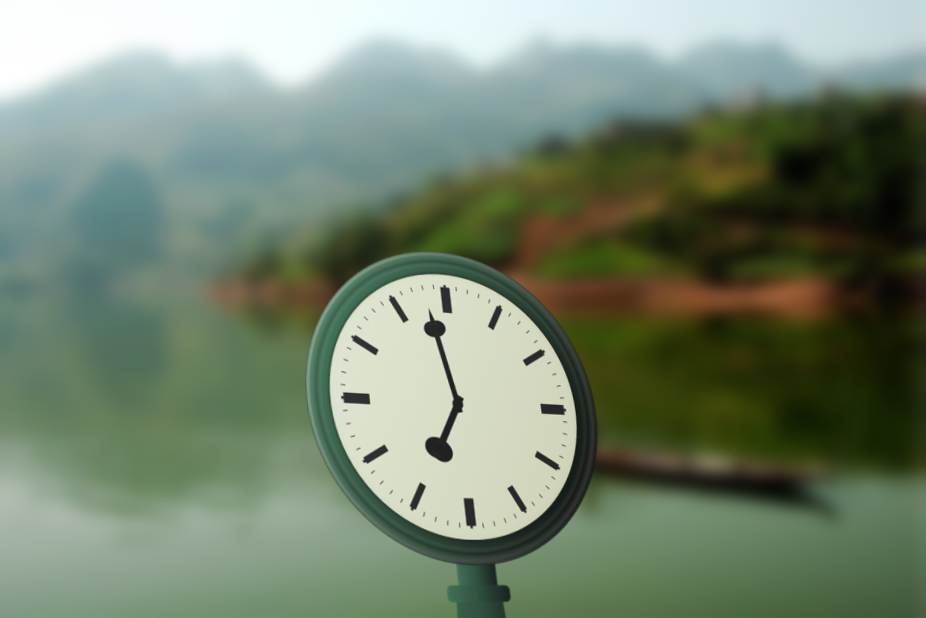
6h58
